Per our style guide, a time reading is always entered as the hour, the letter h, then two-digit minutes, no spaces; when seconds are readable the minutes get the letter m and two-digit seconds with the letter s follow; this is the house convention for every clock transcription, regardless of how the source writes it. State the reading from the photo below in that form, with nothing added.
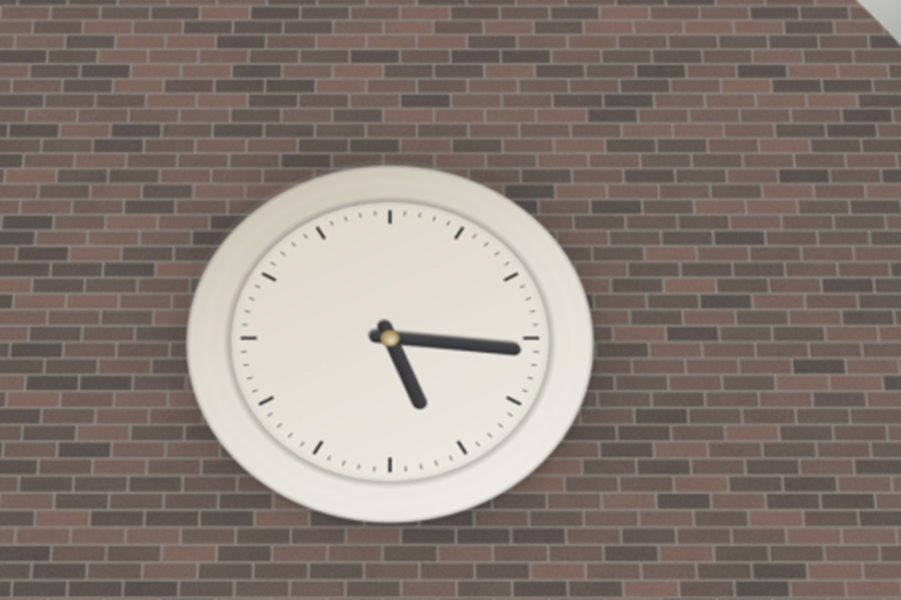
5h16
